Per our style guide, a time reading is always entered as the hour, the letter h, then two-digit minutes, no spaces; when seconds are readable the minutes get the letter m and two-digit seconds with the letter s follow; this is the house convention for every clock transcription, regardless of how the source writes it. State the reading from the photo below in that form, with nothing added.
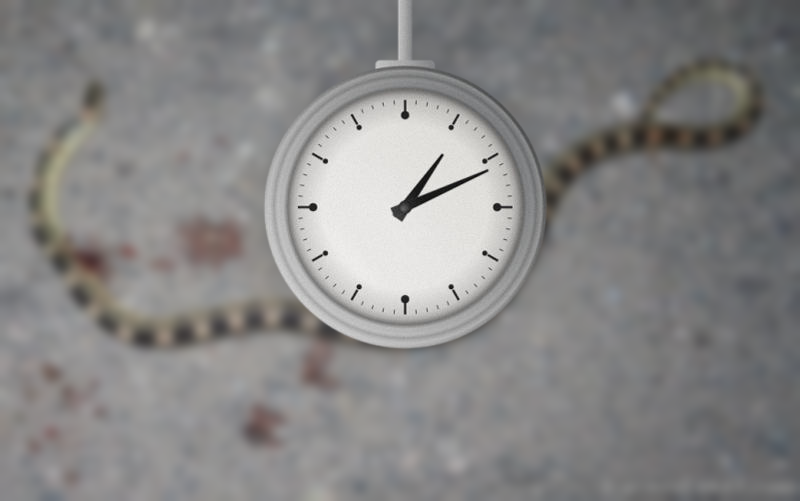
1h11
